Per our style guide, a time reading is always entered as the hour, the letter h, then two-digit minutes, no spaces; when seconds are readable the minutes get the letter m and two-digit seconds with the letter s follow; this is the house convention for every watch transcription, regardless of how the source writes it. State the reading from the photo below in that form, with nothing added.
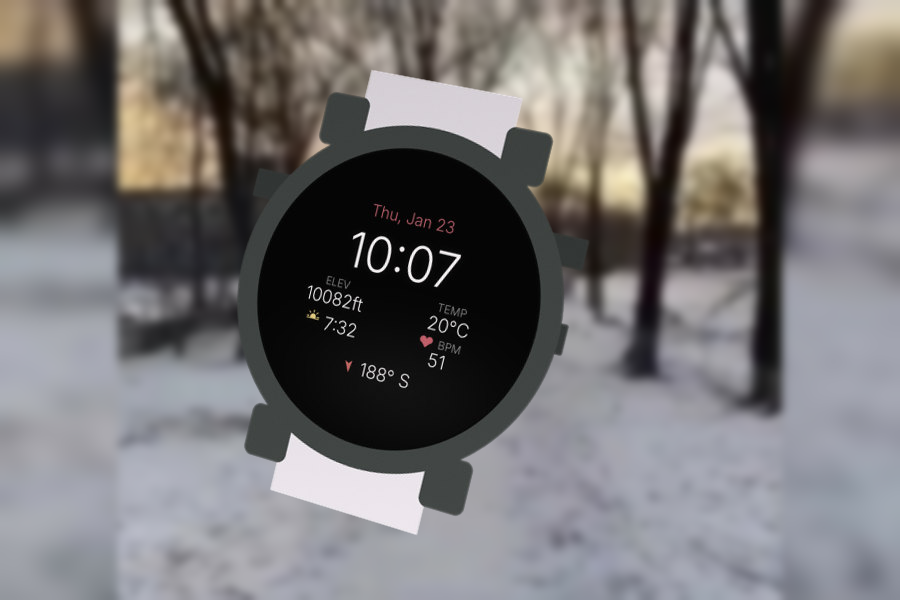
10h07
